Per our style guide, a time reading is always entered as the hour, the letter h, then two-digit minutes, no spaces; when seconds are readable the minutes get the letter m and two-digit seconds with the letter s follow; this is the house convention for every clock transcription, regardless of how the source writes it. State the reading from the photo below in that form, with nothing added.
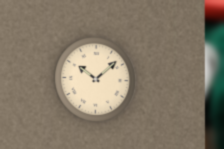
10h08
